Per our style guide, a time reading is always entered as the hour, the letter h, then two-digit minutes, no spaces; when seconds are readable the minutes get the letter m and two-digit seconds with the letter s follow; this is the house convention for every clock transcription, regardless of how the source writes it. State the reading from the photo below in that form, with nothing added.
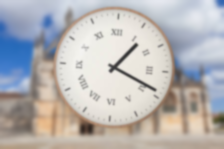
1h19
